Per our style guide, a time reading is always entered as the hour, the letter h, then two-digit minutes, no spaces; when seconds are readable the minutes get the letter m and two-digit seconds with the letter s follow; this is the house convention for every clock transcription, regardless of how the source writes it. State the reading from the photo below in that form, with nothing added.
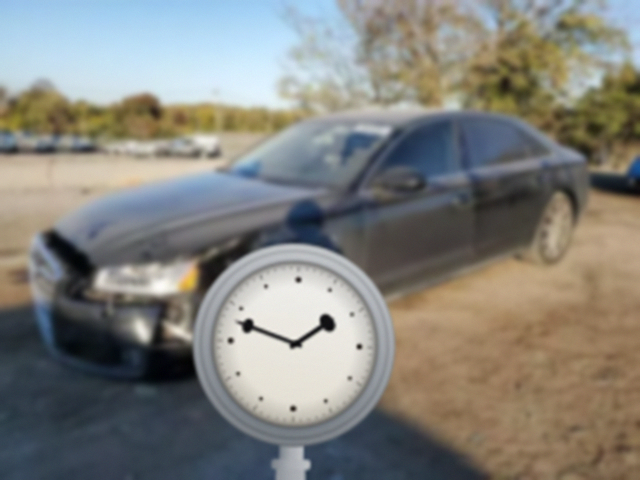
1h48
